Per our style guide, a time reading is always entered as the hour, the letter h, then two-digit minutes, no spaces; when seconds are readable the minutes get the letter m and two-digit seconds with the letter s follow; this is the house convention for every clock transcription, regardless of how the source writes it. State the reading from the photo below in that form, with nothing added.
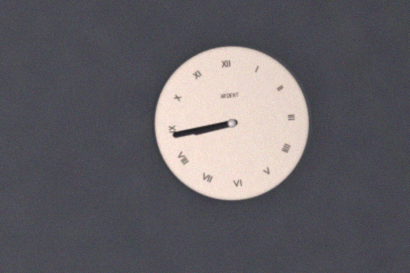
8h44
